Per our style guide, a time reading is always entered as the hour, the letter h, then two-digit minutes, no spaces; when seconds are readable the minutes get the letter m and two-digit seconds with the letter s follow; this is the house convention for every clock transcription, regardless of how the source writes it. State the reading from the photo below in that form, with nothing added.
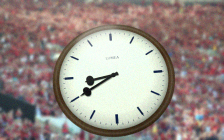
8h40
